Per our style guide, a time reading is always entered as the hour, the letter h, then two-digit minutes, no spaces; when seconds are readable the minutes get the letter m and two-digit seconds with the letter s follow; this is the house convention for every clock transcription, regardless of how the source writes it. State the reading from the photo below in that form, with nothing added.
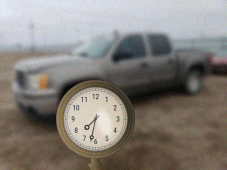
7h32
